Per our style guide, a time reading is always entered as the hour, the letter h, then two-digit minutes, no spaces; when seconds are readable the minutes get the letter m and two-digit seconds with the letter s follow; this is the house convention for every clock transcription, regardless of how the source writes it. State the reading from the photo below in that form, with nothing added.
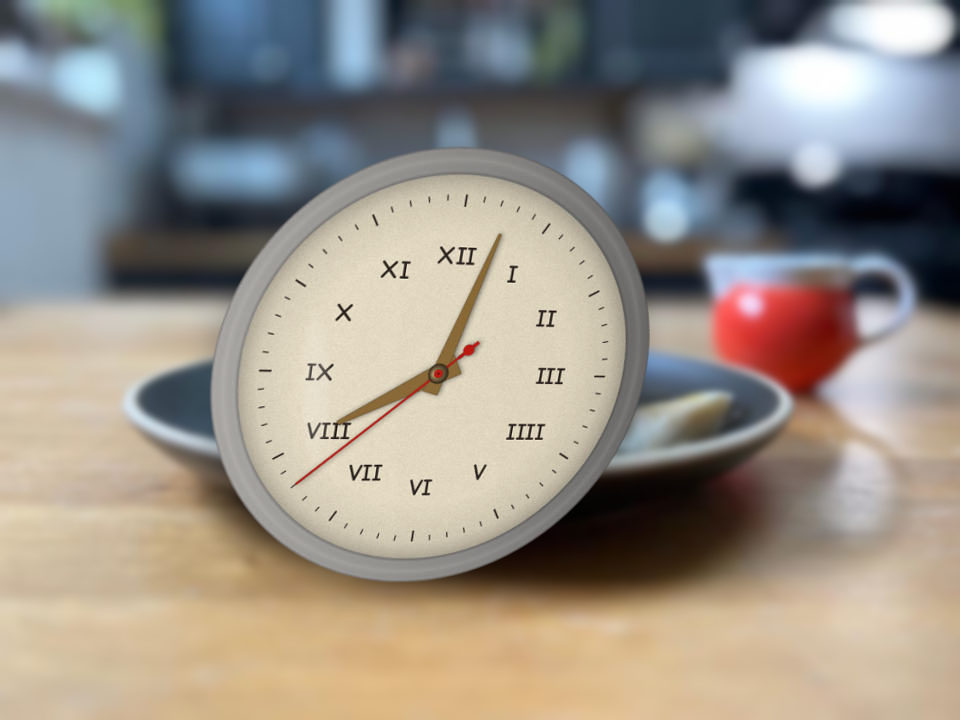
8h02m38s
